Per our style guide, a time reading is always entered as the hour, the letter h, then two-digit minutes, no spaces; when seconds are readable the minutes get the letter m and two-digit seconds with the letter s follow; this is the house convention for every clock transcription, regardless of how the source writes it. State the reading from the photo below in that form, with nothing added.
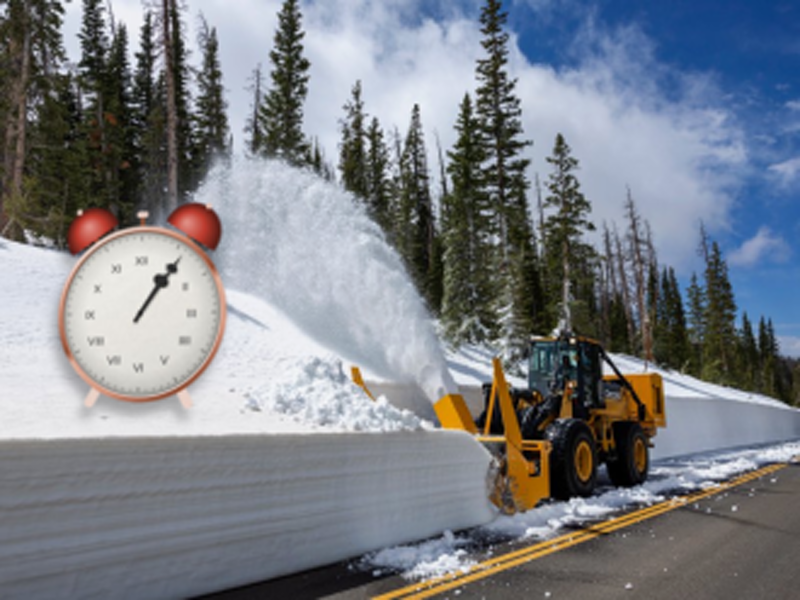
1h06
